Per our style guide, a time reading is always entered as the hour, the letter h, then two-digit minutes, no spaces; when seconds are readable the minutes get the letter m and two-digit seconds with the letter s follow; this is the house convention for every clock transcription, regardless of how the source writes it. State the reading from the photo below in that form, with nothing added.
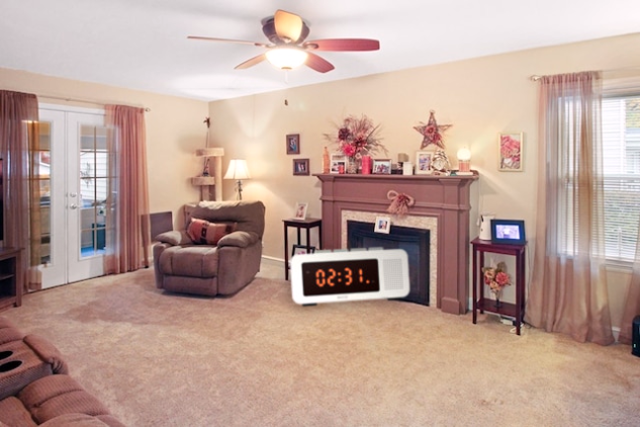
2h31
